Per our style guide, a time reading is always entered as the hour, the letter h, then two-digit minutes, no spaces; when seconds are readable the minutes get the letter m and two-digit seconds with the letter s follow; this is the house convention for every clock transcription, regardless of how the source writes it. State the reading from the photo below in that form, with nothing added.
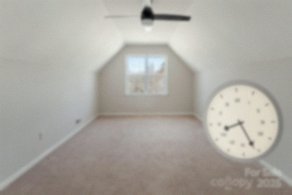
8h26
